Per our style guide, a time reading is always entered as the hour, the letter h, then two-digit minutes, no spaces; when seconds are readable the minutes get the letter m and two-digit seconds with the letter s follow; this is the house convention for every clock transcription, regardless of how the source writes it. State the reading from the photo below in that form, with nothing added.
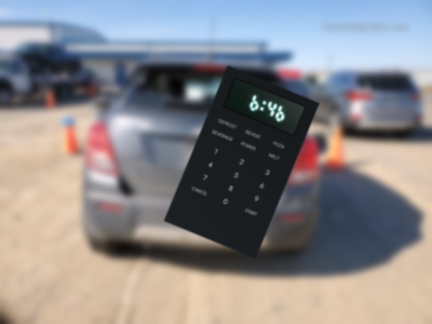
6h46
